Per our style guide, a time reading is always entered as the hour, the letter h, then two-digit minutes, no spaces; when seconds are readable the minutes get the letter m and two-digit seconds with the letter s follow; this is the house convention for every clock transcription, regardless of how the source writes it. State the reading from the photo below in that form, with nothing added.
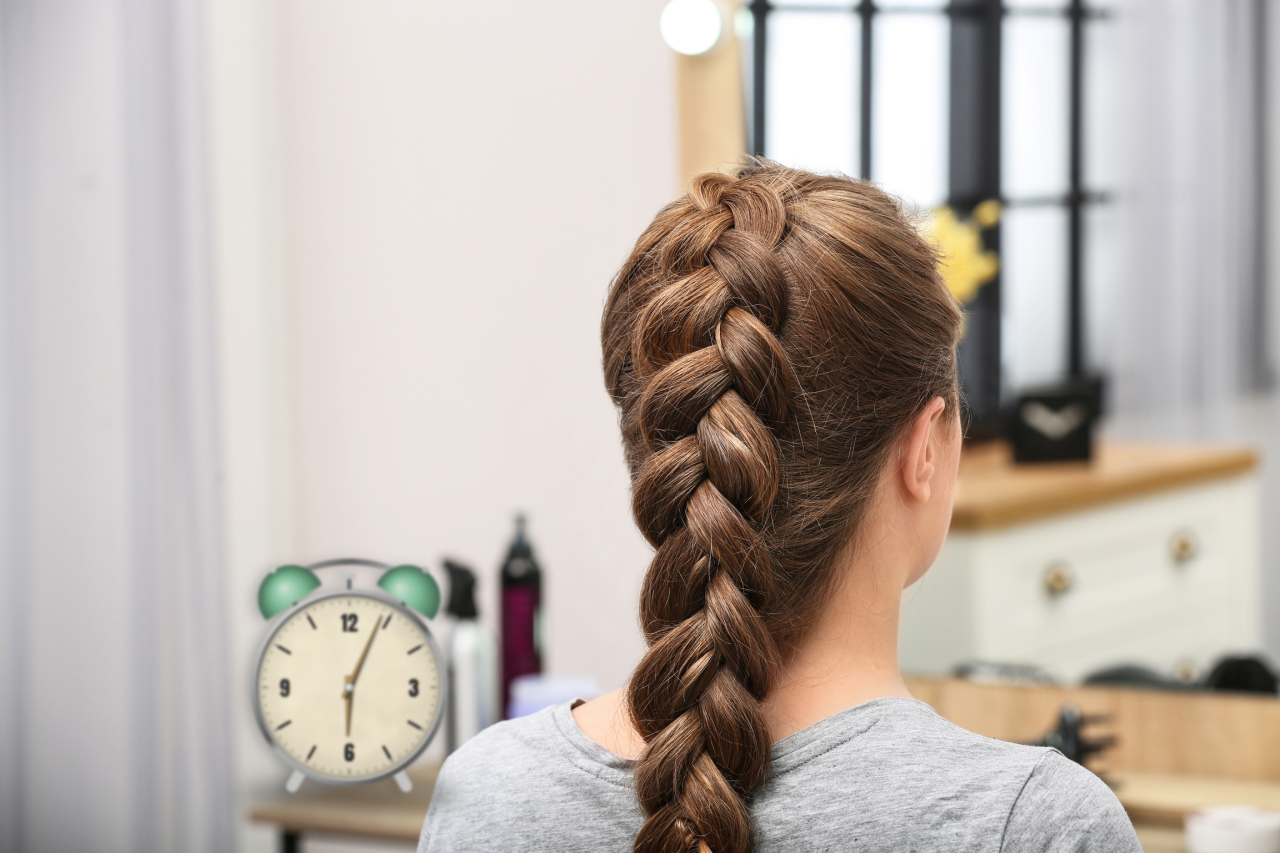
6h04
